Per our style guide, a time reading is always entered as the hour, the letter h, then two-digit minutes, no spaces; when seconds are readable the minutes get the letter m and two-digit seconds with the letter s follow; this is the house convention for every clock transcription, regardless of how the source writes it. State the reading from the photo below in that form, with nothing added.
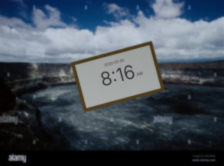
8h16
